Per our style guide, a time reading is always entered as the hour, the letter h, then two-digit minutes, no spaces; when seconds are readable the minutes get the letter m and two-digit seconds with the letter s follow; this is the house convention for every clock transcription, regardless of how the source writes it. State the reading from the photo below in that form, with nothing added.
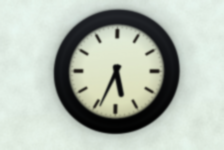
5h34
